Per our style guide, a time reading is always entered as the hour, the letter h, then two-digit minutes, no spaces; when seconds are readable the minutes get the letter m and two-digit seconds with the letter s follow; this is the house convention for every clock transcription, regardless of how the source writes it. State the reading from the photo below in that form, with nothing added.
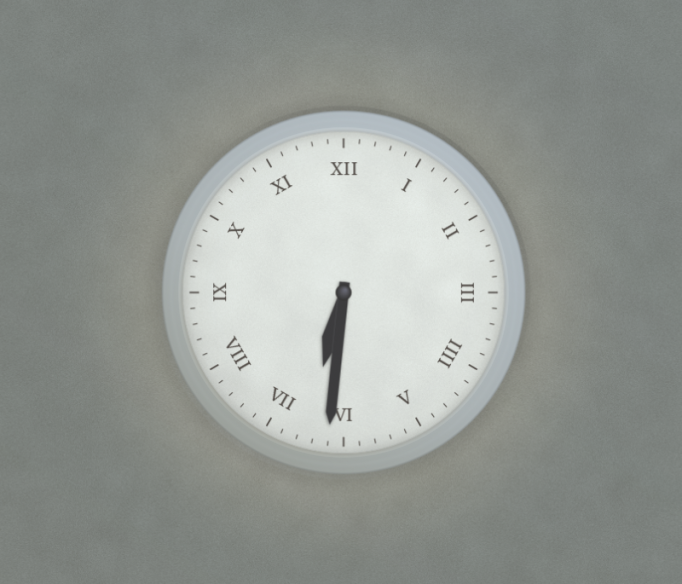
6h31
